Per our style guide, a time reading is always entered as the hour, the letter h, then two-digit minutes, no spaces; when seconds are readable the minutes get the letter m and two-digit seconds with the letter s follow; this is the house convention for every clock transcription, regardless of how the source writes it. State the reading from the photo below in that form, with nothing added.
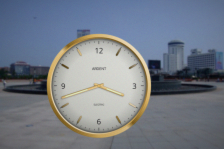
3h42
